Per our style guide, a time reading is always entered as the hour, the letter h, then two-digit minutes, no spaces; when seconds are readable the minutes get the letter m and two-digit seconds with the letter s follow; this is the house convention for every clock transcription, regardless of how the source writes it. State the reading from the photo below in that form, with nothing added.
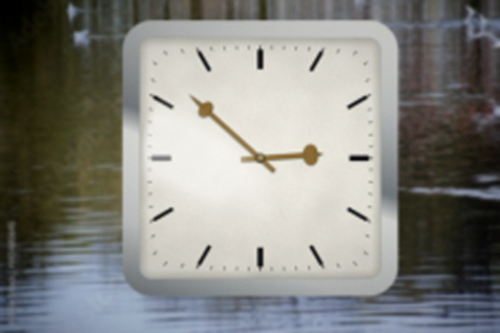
2h52
